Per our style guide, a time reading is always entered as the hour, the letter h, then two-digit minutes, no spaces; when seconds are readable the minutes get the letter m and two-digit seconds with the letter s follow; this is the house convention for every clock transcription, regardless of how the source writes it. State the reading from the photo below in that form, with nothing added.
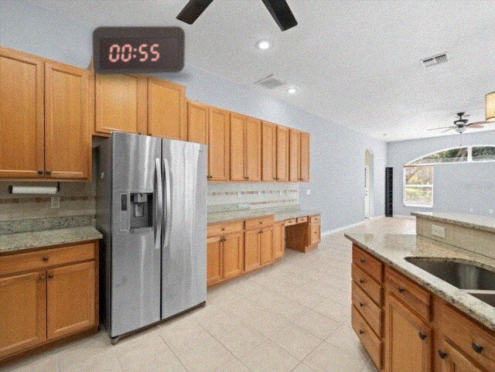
0h55
